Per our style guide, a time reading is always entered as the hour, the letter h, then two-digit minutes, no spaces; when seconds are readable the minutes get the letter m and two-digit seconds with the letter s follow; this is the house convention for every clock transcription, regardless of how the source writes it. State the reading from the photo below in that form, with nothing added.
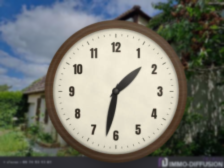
1h32
